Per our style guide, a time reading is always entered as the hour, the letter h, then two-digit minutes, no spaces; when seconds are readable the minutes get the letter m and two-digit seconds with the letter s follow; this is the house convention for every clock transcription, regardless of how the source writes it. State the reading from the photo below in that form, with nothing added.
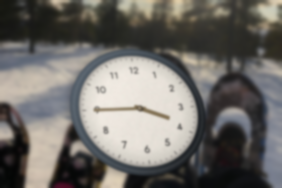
3h45
